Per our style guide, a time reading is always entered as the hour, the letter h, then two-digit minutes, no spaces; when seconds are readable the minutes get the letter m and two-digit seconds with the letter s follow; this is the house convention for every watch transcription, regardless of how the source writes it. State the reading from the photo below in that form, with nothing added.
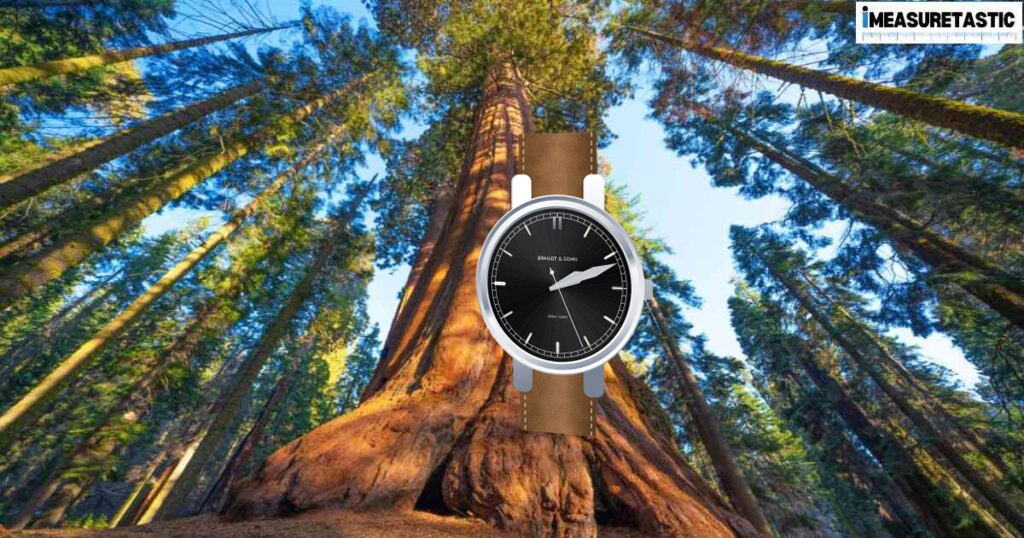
2h11m26s
